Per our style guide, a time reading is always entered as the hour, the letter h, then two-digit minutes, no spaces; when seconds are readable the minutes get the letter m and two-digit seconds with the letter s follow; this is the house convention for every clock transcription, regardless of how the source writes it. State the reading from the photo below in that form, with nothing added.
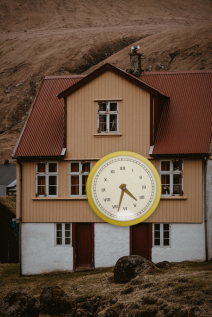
4h33
